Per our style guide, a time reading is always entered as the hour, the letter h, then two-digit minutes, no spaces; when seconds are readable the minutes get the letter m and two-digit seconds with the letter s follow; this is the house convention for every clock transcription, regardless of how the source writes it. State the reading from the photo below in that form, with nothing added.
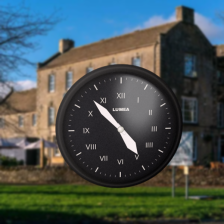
4h53
